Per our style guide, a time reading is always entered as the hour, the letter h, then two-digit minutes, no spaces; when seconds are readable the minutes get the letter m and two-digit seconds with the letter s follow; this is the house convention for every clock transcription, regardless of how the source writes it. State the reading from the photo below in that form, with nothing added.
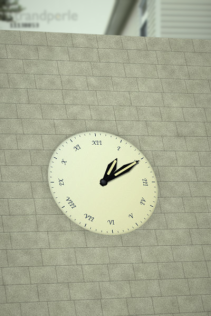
1h10
